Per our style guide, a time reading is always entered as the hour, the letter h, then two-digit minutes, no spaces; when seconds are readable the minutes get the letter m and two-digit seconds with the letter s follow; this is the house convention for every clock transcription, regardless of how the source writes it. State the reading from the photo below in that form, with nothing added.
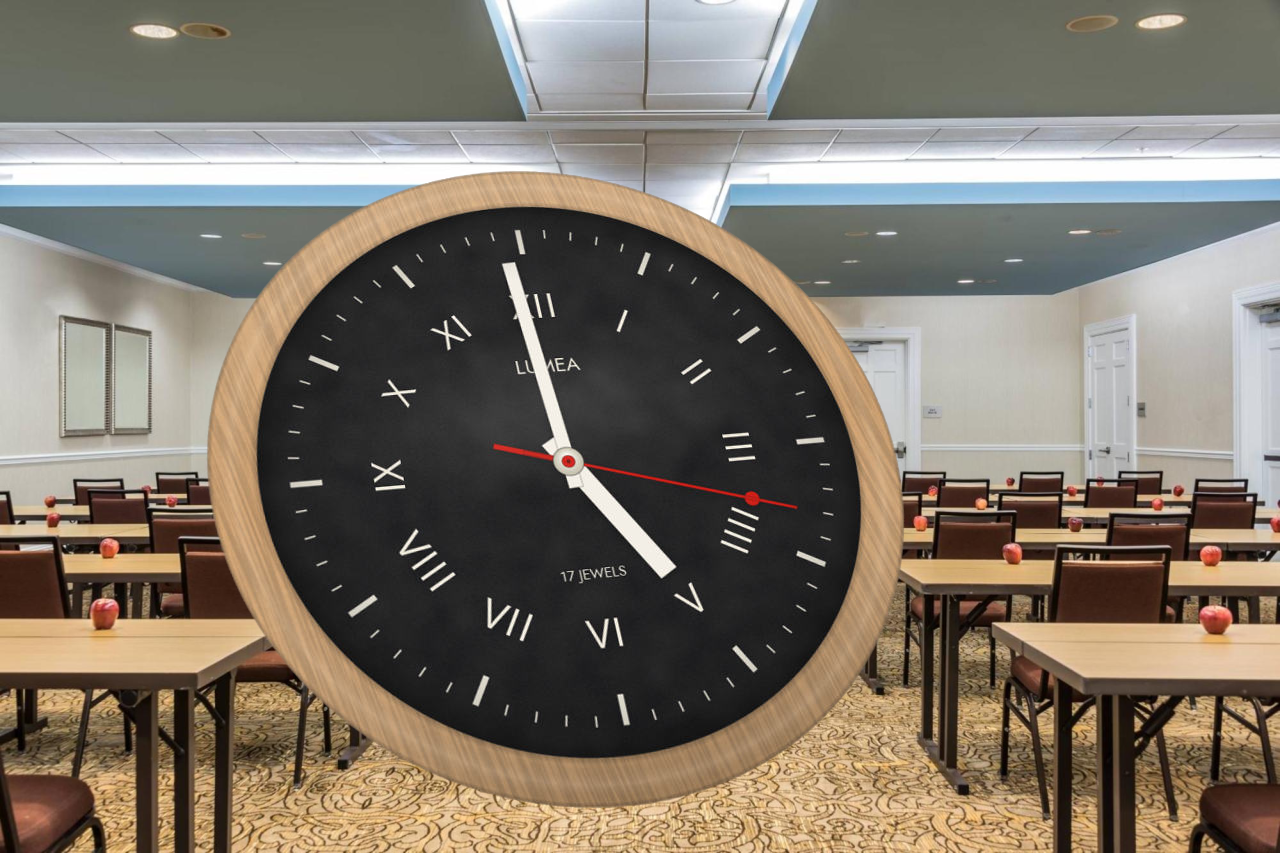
4h59m18s
